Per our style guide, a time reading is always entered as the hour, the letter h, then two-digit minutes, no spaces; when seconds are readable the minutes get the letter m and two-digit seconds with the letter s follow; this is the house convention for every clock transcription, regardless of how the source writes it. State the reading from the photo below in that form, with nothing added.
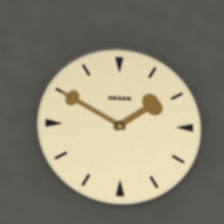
1h50
